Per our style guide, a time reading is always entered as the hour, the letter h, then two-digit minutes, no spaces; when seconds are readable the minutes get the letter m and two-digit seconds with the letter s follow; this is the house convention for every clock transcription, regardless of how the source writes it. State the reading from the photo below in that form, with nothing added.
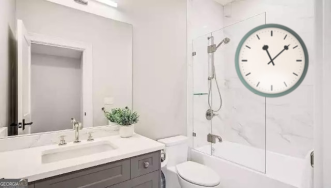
11h08
